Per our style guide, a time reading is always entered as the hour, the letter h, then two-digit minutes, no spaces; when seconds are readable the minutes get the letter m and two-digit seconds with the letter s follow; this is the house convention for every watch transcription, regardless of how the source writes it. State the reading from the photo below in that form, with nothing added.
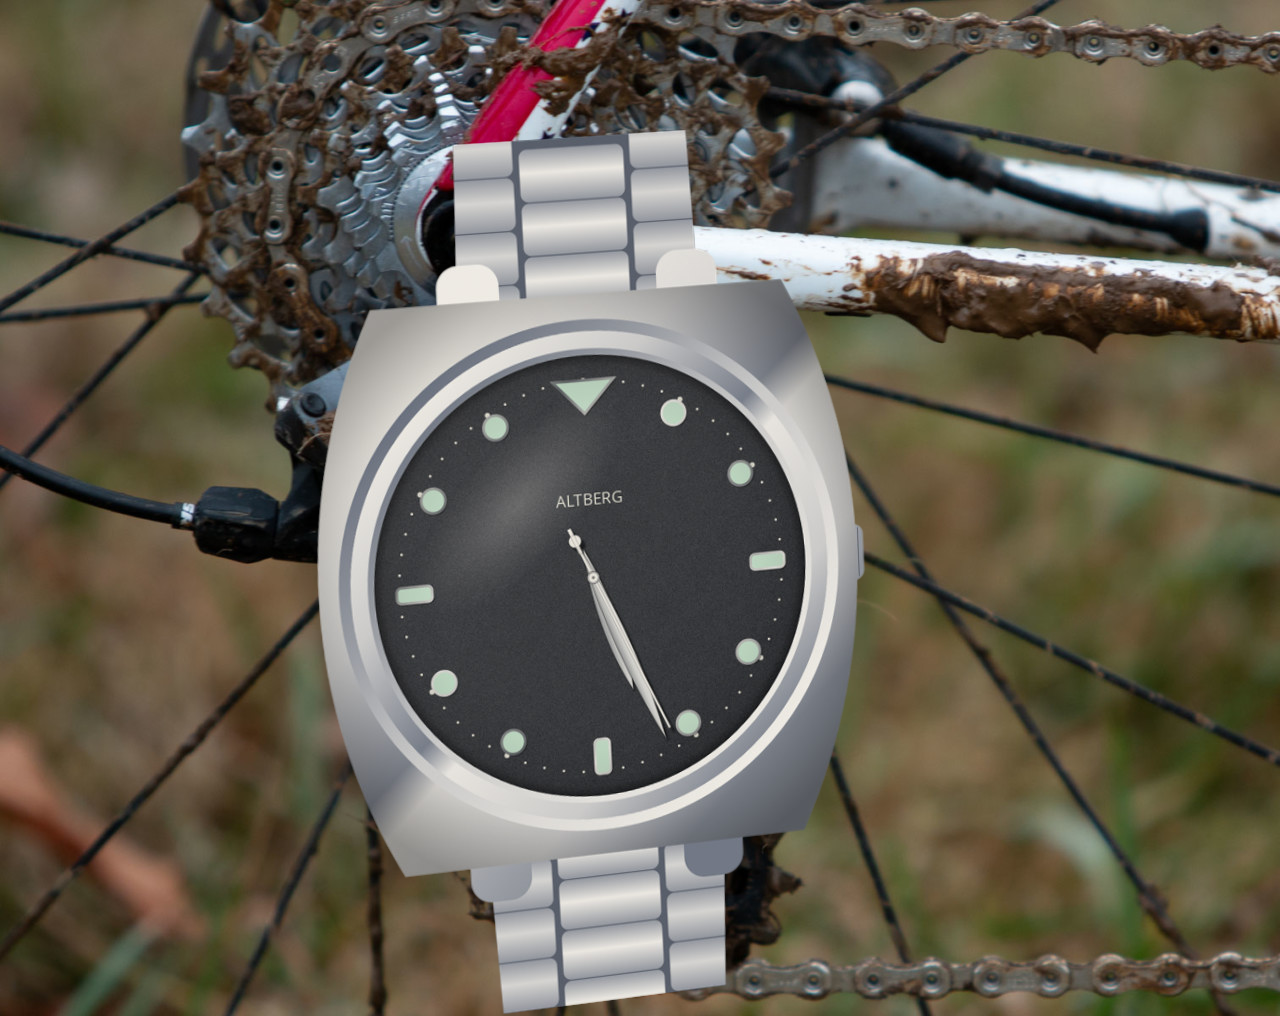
5h26m26s
